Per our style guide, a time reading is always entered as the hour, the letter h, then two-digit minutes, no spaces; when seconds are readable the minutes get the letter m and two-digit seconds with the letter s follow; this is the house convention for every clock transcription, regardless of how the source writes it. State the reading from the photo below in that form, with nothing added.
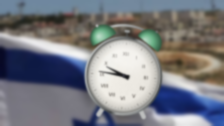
9h46
